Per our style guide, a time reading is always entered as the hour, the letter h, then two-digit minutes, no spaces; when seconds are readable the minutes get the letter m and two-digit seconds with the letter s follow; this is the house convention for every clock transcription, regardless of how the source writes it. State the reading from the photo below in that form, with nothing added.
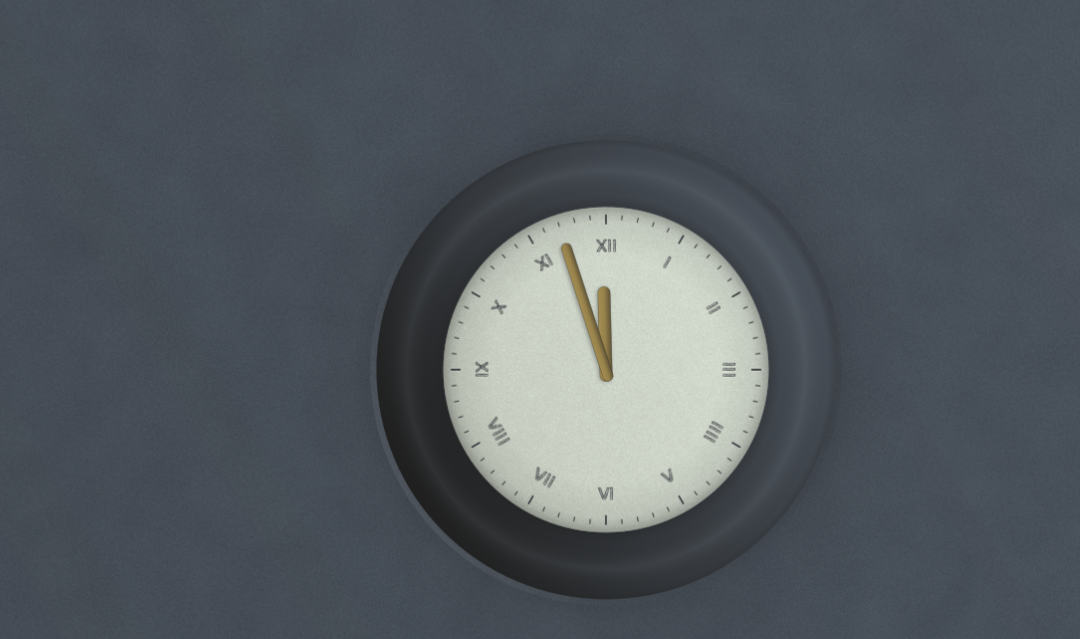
11h57
